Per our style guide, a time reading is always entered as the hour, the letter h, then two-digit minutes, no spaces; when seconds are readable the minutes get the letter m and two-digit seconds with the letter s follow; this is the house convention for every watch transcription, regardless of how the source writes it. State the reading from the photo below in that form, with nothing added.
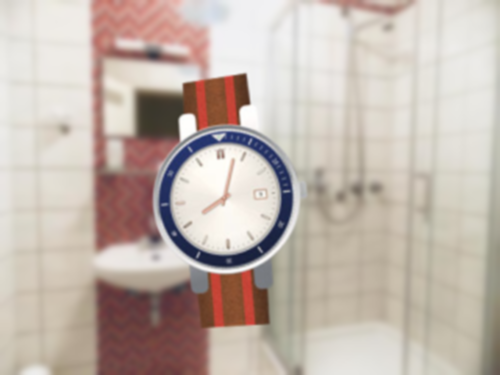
8h03
